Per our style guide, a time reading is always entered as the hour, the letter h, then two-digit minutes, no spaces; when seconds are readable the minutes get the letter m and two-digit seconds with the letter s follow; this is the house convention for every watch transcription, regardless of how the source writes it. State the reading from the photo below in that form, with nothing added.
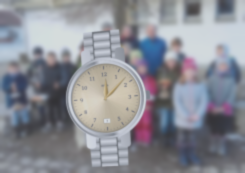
12h08
